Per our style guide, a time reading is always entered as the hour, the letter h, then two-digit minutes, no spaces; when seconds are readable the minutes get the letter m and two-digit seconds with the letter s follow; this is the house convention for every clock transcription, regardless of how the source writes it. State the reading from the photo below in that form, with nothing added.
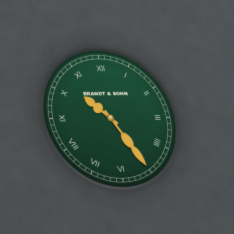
10h25
